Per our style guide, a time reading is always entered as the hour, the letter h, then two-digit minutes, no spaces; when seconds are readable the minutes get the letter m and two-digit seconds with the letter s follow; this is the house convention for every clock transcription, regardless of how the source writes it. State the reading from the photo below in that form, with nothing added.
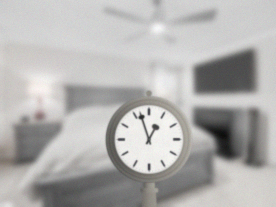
12h57
